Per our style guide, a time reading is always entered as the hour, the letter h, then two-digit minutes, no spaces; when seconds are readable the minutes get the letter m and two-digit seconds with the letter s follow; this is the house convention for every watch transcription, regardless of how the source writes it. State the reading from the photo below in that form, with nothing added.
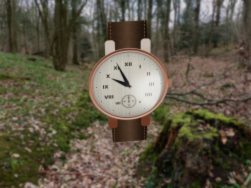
9h56
